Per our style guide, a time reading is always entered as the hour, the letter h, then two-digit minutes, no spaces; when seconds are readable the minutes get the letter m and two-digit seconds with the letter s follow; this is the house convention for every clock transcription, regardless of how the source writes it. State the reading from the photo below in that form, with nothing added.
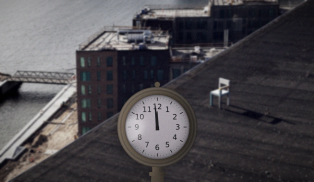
11h59
